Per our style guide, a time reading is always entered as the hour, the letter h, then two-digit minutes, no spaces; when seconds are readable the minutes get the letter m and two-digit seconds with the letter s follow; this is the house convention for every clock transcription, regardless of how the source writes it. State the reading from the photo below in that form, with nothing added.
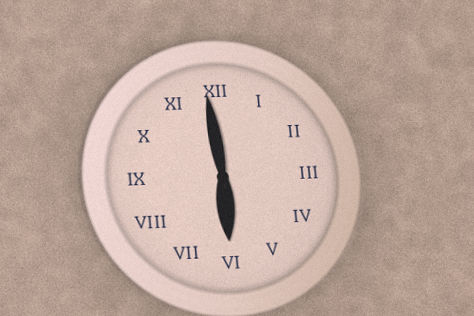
5h59
